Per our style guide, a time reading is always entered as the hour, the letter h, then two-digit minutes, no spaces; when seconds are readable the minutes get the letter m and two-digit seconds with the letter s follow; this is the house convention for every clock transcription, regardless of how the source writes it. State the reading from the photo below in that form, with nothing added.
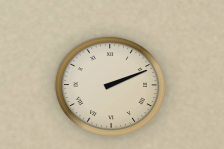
2h11
